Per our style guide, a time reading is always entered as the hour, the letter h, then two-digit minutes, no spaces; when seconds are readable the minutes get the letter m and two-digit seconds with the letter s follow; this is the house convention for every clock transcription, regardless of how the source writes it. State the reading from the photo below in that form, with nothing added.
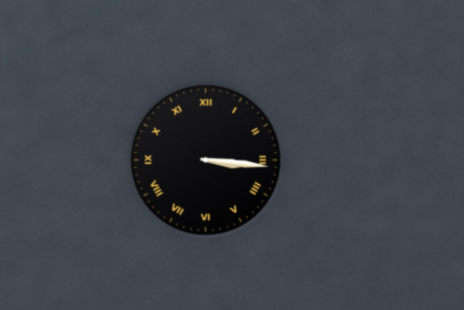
3h16
